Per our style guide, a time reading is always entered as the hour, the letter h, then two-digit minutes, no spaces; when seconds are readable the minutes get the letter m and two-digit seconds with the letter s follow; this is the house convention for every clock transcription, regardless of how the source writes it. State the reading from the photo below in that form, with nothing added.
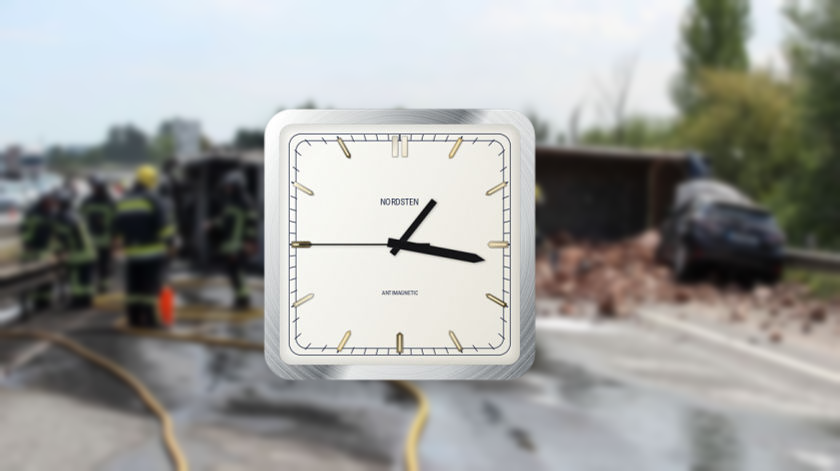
1h16m45s
